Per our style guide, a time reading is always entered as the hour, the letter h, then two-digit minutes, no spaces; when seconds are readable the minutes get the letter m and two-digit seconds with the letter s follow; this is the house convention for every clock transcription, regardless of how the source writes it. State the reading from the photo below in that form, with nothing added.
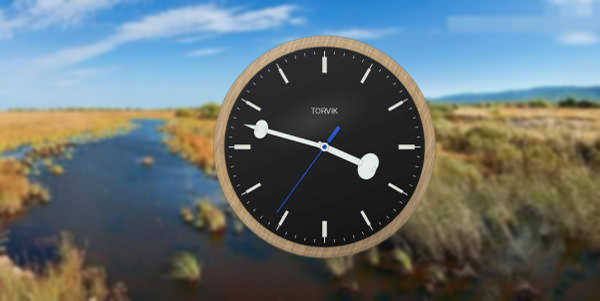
3h47m36s
